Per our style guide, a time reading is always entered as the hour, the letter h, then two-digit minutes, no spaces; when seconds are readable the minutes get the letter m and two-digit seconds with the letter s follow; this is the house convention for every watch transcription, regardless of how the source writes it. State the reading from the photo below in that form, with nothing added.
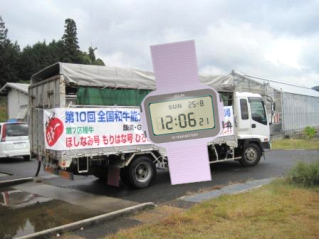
12h06m21s
